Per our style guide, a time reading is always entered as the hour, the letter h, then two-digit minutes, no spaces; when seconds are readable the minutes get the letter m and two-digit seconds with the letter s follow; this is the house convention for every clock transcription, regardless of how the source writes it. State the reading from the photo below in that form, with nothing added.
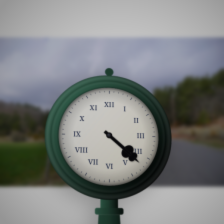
4h22
